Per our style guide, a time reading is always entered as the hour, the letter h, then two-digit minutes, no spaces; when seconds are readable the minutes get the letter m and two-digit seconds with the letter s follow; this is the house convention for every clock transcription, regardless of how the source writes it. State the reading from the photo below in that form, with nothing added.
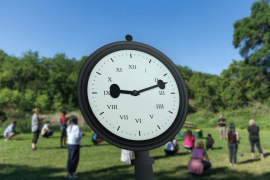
9h12
